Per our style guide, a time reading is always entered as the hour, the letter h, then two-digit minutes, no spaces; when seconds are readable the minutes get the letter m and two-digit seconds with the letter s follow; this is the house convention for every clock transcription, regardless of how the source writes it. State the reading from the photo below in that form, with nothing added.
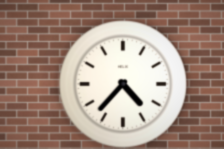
4h37
